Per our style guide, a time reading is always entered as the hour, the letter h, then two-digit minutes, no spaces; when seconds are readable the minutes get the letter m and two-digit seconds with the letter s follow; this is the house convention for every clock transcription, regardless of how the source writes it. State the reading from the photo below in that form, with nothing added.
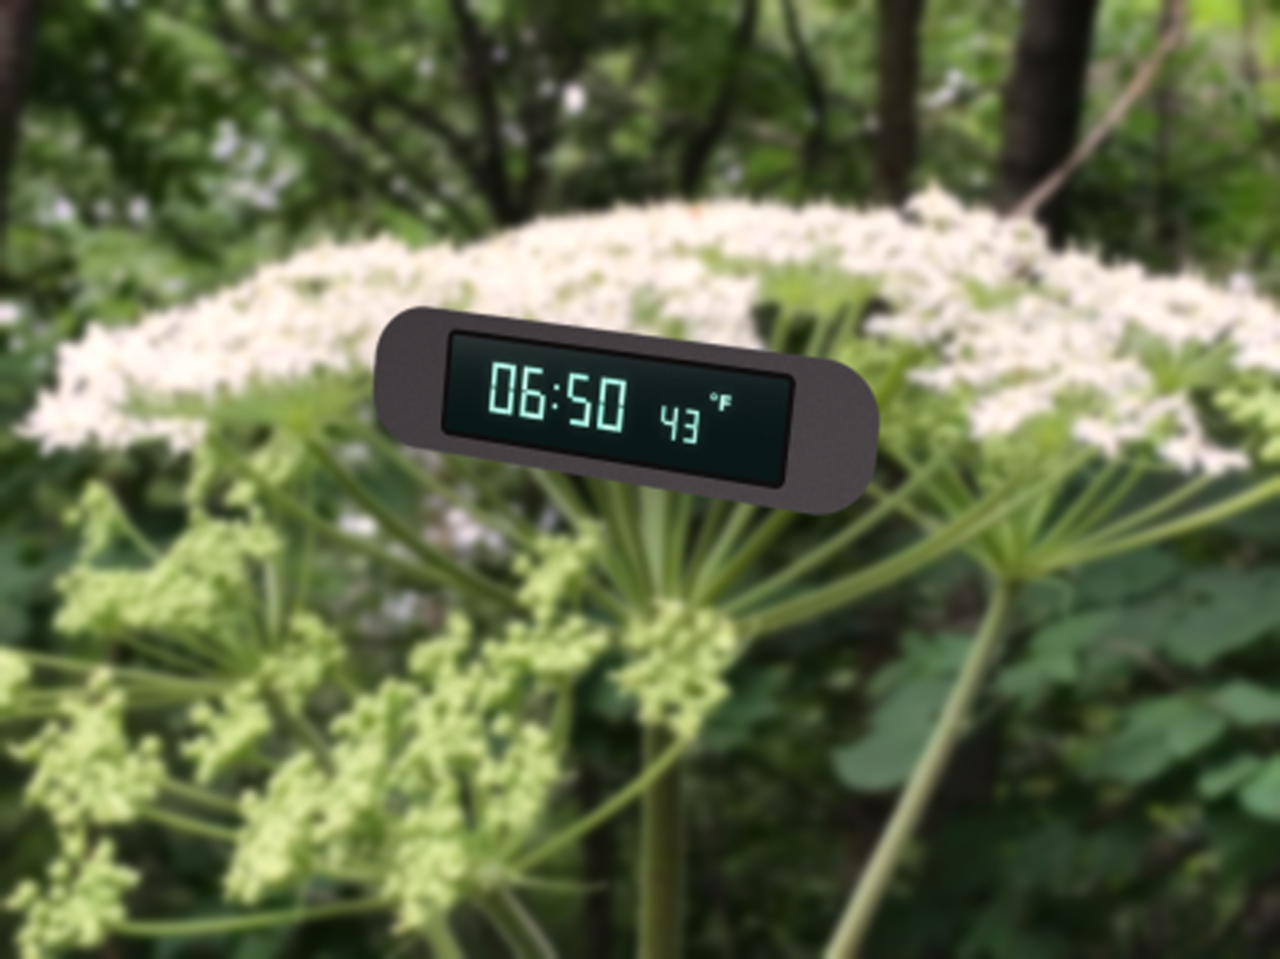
6h50
